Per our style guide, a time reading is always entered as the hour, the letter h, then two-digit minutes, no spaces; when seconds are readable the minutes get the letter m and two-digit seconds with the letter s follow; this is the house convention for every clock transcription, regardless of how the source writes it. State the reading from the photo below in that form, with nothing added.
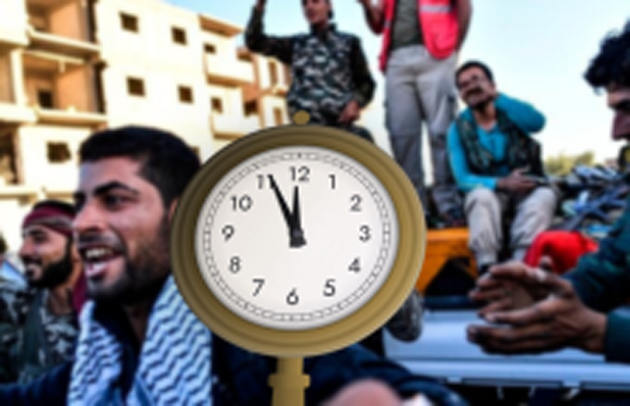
11h56
